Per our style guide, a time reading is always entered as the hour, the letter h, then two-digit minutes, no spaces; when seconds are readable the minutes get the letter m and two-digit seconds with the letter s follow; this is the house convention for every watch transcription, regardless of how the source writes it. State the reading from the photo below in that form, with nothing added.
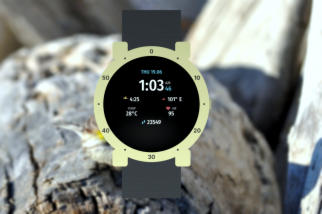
1h03
